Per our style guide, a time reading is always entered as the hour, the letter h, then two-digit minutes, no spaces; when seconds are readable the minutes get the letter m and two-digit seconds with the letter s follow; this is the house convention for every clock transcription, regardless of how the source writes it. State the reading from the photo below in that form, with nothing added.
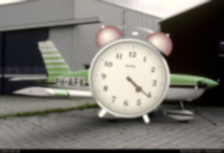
4h21
